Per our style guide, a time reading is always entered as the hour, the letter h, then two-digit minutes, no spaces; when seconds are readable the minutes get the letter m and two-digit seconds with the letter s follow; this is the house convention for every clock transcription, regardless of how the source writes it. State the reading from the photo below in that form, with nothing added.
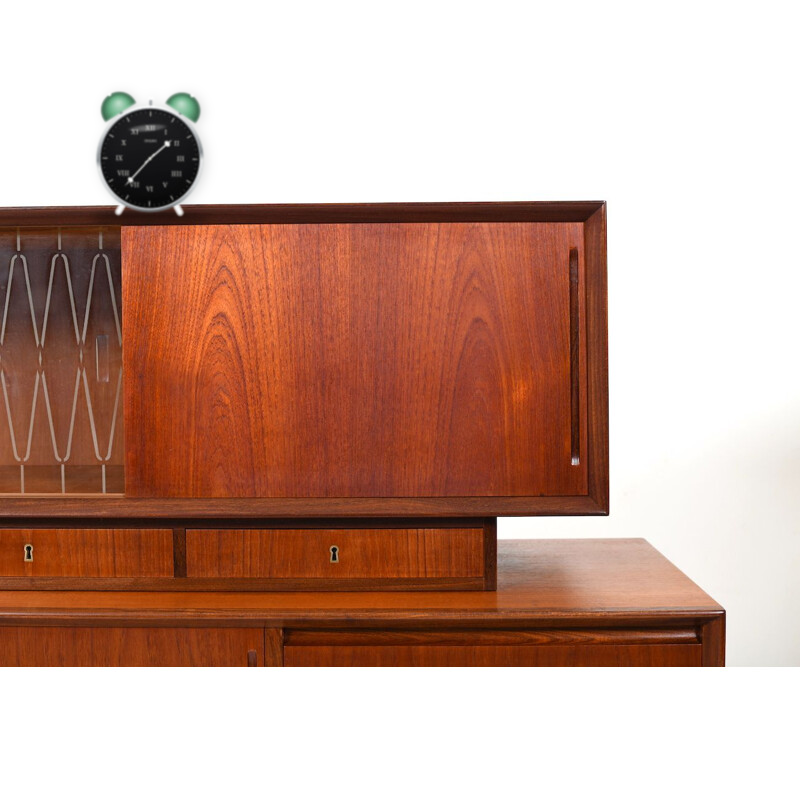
1h37
